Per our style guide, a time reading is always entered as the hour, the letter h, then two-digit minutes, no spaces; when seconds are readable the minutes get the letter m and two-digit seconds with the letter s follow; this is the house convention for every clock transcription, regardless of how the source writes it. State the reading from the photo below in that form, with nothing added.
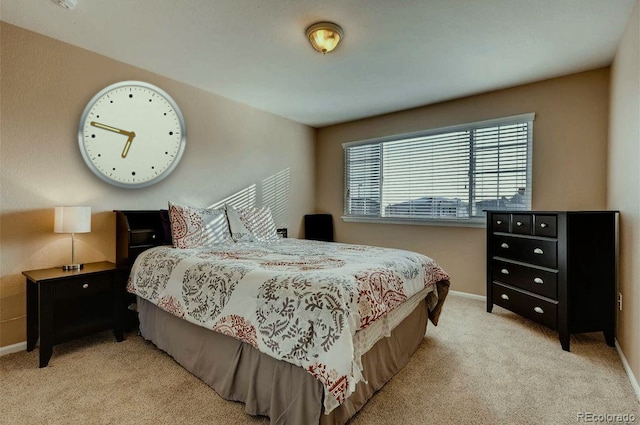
6h48
